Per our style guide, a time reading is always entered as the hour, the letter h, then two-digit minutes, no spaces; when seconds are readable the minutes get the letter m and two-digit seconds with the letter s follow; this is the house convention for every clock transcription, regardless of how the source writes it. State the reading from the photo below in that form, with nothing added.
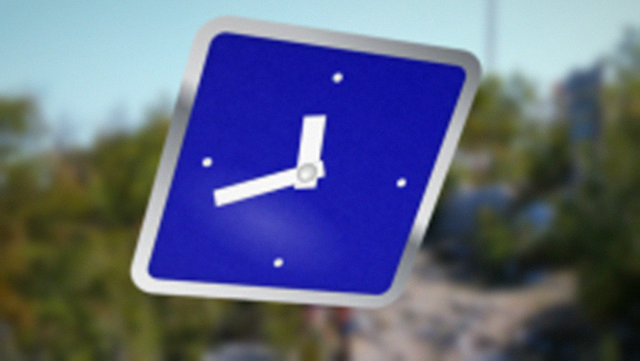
11h41
